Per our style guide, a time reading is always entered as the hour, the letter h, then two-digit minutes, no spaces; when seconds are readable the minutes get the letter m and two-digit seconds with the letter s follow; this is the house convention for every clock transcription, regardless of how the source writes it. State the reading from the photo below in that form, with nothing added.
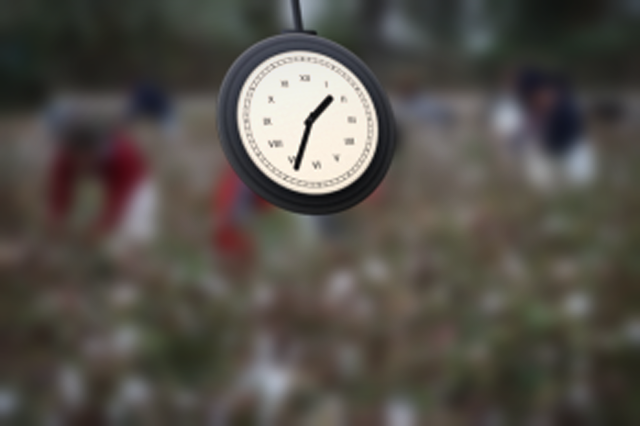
1h34
